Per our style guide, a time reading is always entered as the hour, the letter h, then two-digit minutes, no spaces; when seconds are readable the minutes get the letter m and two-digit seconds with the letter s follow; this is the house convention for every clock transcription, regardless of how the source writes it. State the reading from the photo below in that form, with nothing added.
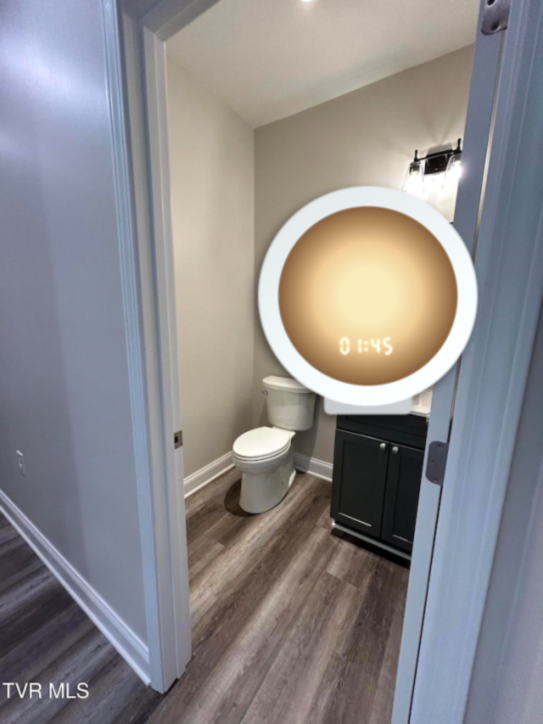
1h45
